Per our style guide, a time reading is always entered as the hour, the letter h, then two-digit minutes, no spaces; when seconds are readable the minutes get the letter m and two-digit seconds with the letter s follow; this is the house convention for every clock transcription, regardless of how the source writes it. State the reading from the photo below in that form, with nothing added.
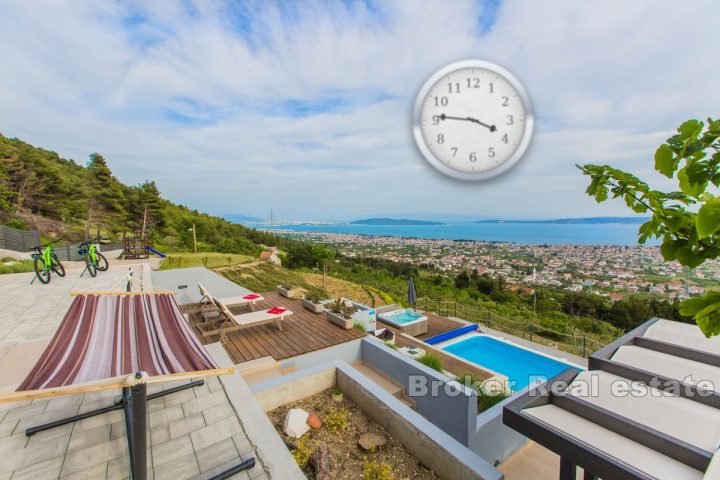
3h46
